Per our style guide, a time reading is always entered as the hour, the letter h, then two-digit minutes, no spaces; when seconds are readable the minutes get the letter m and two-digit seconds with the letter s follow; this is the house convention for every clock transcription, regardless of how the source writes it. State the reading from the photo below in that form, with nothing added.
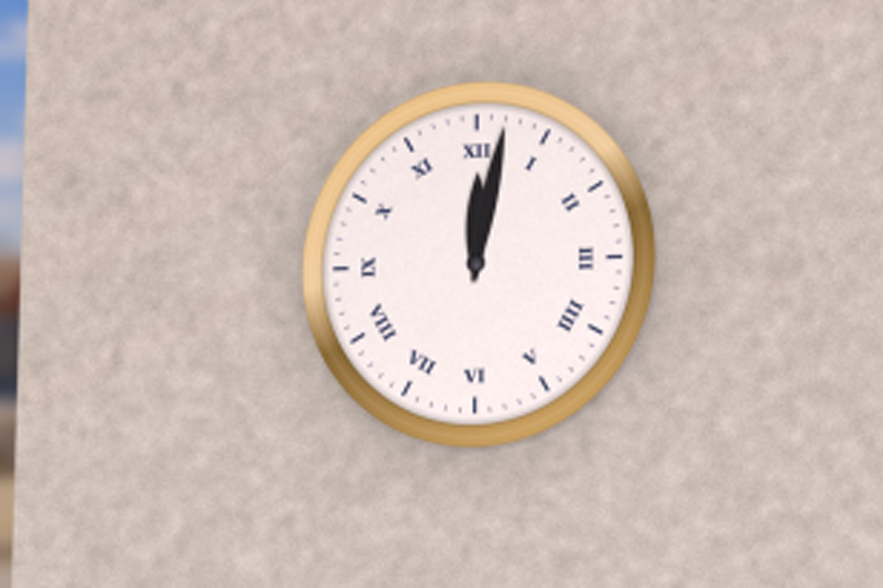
12h02
